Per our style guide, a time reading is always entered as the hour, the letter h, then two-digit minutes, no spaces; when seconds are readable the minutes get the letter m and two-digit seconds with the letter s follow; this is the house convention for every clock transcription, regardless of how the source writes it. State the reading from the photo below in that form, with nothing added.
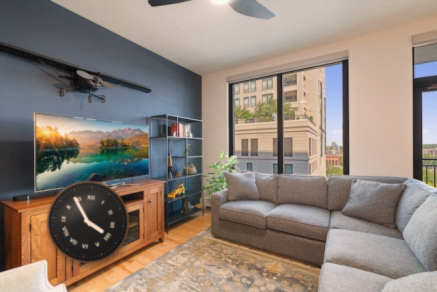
3h54
